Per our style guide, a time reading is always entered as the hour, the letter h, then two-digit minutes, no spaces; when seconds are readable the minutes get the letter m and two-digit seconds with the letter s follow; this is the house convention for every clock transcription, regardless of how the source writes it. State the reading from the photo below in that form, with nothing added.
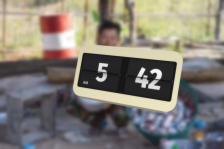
5h42
